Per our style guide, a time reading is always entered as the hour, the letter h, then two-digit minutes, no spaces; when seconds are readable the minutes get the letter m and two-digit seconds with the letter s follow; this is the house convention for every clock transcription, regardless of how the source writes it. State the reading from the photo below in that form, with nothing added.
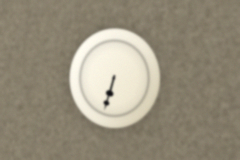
6h33
